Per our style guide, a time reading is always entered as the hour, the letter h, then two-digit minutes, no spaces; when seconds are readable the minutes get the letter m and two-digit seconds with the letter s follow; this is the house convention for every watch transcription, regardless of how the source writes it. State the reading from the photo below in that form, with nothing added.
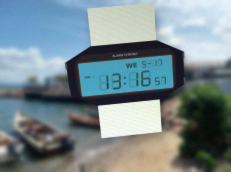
13h16
